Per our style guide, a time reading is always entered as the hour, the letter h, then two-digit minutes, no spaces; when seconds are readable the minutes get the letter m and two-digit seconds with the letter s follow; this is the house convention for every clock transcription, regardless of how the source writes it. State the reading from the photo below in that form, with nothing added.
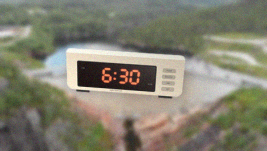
6h30
